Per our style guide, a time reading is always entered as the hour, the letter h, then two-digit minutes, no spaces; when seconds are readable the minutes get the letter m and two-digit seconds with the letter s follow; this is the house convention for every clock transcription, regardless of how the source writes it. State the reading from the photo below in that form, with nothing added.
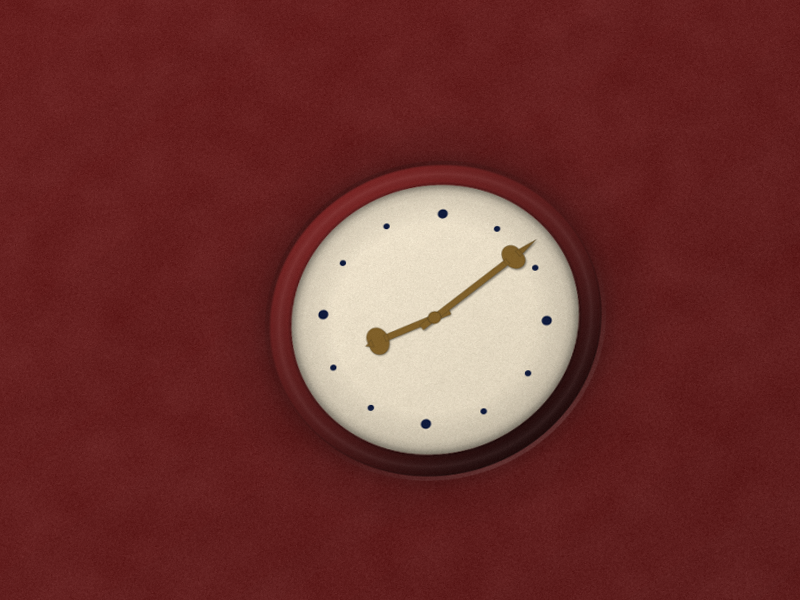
8h08
